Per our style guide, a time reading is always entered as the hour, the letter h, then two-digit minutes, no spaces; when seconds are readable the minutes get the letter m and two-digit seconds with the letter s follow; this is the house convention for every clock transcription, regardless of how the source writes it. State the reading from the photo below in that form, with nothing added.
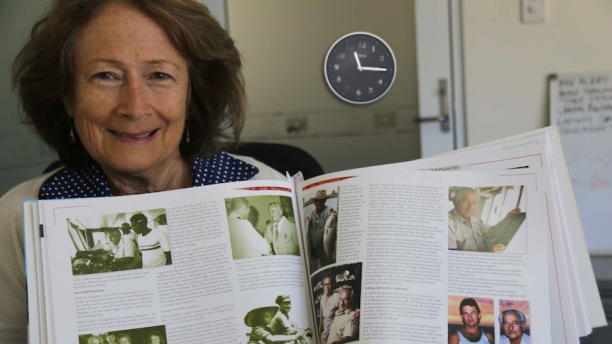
11h15
